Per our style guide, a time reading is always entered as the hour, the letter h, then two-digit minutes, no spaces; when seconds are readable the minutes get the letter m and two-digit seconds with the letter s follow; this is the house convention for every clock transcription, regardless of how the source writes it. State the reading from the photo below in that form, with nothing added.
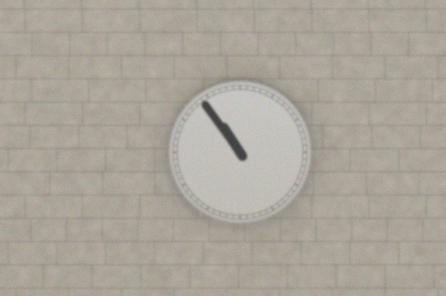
10h54
